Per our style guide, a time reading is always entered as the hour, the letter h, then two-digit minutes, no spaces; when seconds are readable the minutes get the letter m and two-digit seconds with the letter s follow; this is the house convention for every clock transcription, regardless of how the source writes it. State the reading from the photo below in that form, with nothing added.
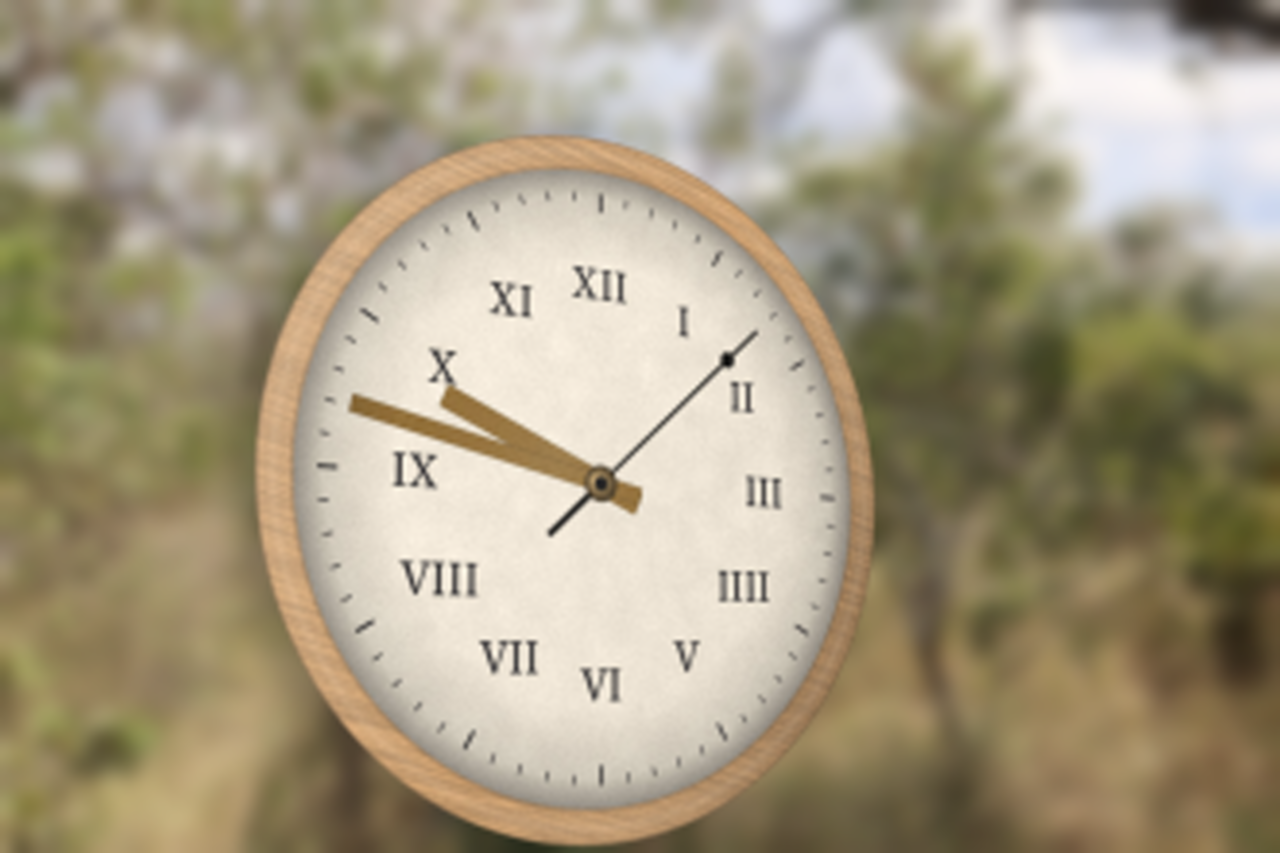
9h47m08s
